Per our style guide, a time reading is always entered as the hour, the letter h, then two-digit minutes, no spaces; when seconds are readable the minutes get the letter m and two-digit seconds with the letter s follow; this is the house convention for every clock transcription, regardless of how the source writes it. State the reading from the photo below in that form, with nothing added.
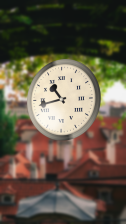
10h43
